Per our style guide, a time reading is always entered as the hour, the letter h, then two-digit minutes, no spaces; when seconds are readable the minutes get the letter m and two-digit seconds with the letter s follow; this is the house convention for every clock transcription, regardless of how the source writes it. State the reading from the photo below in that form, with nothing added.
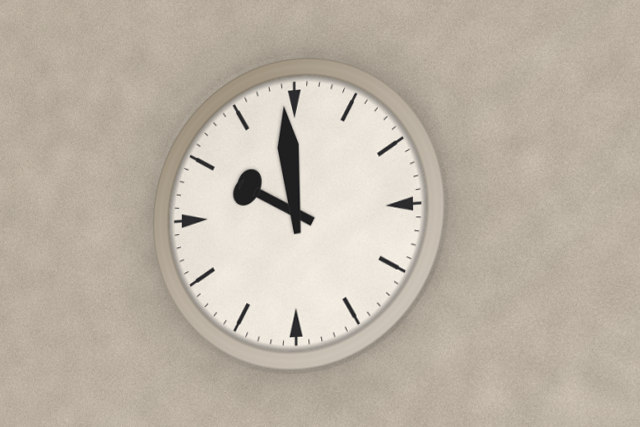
9h59
